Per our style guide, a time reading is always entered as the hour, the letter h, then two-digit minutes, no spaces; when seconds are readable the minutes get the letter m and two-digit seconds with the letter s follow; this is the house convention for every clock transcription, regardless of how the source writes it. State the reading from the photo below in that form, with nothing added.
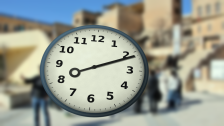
8h11
